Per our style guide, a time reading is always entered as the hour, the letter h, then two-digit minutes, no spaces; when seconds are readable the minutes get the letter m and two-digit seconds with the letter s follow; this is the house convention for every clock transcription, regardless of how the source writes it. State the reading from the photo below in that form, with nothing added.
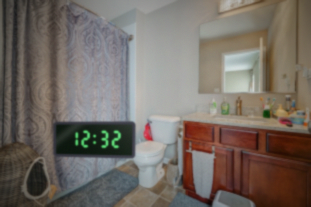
12h32
